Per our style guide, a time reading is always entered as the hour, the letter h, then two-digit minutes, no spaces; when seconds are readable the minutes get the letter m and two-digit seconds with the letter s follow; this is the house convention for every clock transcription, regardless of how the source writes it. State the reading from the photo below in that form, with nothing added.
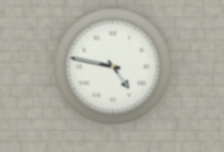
4h47
